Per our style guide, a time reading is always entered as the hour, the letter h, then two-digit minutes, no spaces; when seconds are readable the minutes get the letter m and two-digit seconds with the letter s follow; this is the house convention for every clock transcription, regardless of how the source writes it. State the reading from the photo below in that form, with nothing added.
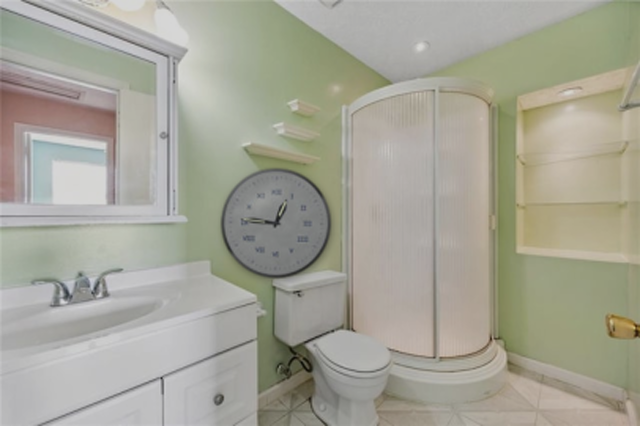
12h46
